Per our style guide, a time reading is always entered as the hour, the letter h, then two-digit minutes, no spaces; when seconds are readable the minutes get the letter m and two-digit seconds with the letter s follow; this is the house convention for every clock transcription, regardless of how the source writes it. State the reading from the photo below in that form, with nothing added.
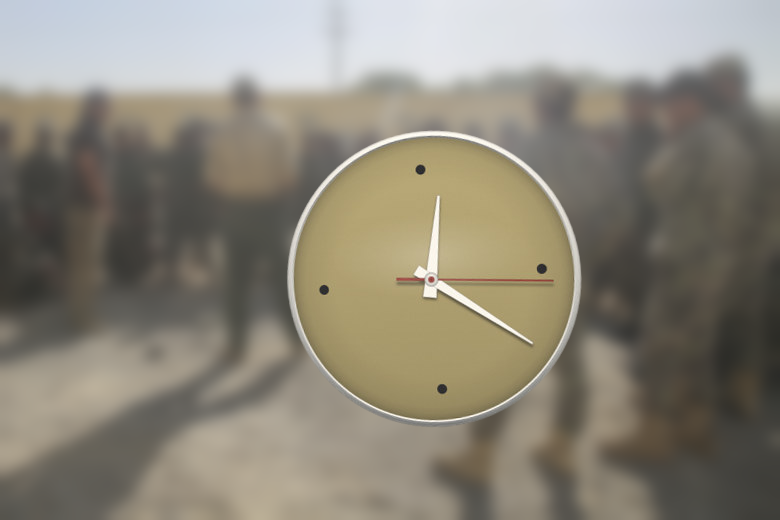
12h21m16s
